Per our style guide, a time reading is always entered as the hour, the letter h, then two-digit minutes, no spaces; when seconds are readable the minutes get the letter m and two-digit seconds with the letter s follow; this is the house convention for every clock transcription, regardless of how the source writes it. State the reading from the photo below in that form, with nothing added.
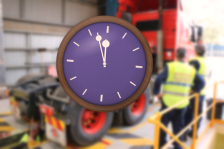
11h57
